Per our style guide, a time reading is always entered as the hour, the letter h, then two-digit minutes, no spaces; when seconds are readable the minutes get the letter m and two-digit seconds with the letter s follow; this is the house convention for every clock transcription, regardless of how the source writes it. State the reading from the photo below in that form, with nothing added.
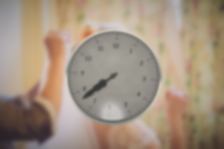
7h38
